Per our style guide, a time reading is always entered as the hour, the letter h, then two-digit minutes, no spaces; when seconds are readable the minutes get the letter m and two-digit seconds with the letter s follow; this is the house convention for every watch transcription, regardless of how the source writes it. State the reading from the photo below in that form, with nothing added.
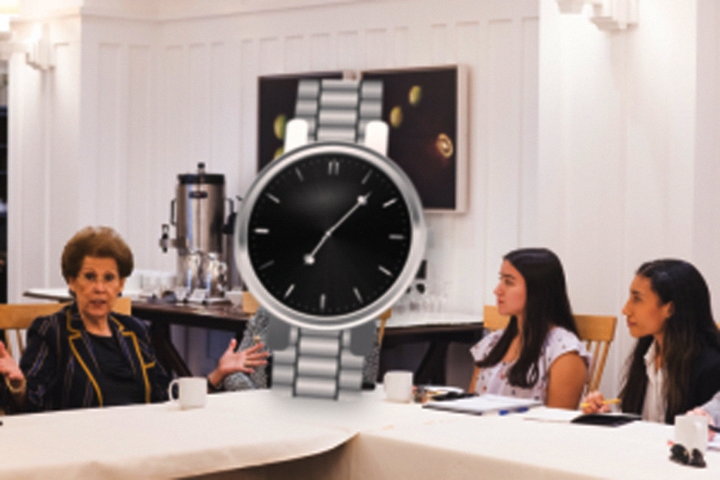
7h07
